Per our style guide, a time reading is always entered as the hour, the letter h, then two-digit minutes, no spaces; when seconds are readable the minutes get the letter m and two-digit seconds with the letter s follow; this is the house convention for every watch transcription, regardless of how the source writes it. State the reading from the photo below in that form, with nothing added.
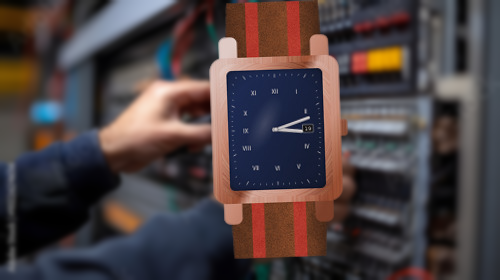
3h12
